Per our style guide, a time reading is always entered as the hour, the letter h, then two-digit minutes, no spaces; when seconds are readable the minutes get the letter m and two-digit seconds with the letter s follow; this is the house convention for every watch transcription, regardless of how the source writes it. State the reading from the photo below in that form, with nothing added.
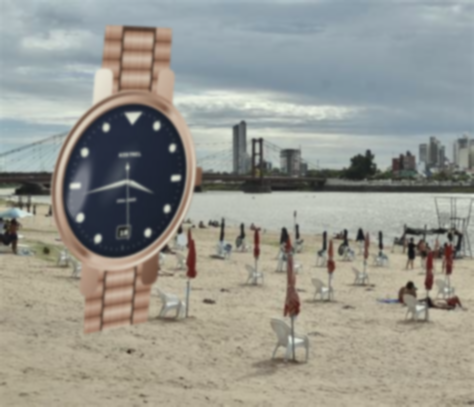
3h43m29s
